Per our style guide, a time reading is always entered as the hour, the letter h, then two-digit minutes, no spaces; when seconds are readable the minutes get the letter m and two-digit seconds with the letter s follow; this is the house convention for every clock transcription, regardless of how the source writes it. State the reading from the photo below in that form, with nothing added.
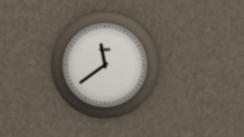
11h39
